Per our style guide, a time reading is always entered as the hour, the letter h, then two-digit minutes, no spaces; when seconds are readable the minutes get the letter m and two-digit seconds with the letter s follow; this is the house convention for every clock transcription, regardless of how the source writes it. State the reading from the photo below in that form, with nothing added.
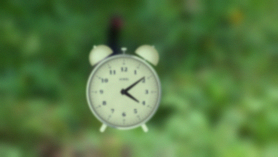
4h09
